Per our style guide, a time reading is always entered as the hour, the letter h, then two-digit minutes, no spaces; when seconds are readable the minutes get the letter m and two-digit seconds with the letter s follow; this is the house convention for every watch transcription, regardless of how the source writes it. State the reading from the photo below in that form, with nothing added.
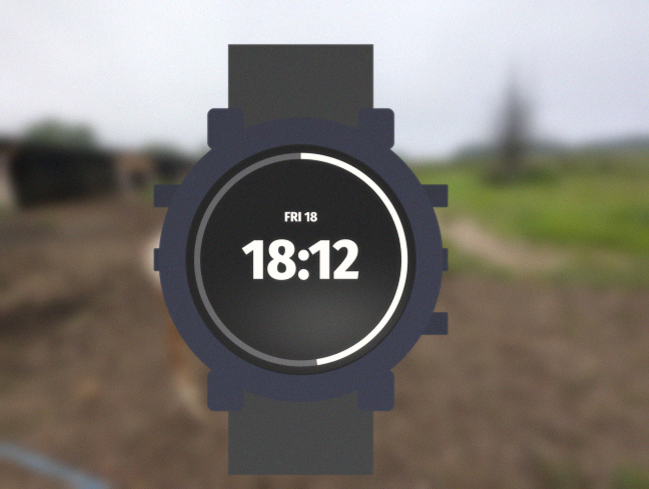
18h12
